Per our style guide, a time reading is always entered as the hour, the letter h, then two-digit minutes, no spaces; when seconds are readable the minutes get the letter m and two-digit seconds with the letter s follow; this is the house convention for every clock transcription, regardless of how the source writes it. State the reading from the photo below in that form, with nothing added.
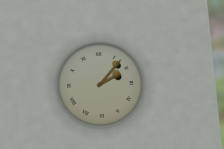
2h07
